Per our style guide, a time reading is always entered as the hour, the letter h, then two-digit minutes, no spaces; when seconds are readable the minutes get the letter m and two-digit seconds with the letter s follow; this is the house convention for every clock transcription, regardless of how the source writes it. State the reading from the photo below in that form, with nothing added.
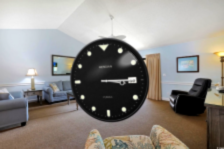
3h15
